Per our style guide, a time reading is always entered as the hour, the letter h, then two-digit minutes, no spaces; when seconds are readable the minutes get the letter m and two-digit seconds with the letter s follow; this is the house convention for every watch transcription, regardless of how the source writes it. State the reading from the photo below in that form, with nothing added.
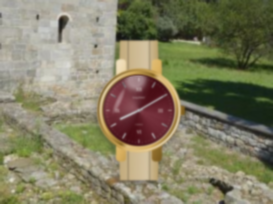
8h10
